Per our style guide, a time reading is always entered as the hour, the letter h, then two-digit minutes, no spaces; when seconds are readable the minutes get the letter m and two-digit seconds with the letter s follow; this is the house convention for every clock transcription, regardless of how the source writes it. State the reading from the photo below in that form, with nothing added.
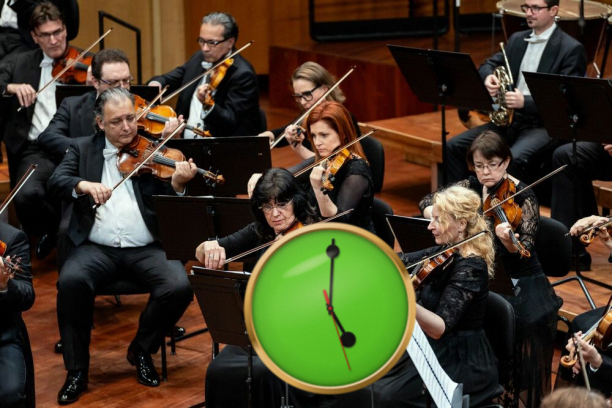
5h00m27s
